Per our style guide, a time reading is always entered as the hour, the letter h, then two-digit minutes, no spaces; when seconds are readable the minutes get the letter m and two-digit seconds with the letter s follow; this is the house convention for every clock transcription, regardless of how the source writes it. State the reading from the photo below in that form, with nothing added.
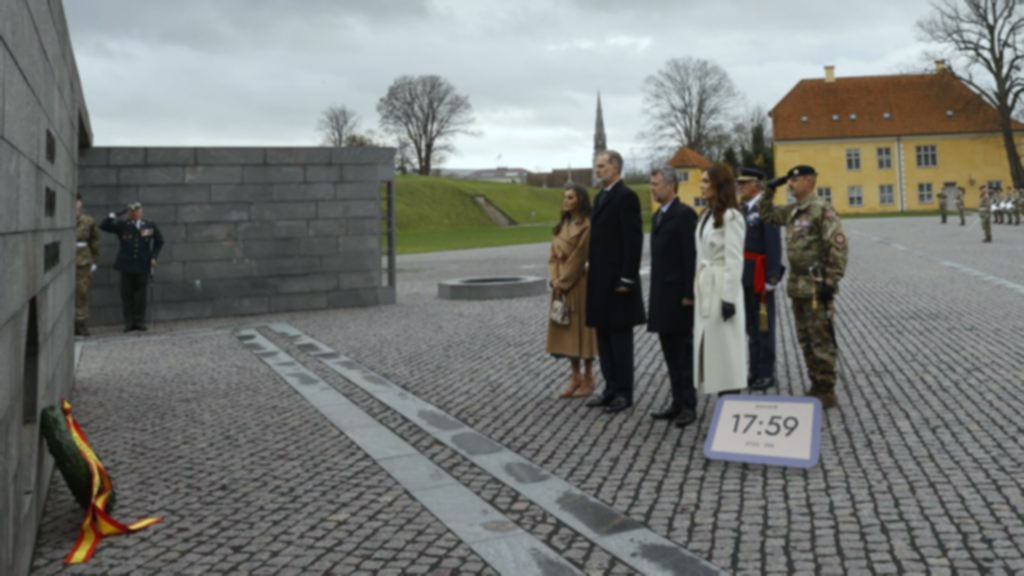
17h59
